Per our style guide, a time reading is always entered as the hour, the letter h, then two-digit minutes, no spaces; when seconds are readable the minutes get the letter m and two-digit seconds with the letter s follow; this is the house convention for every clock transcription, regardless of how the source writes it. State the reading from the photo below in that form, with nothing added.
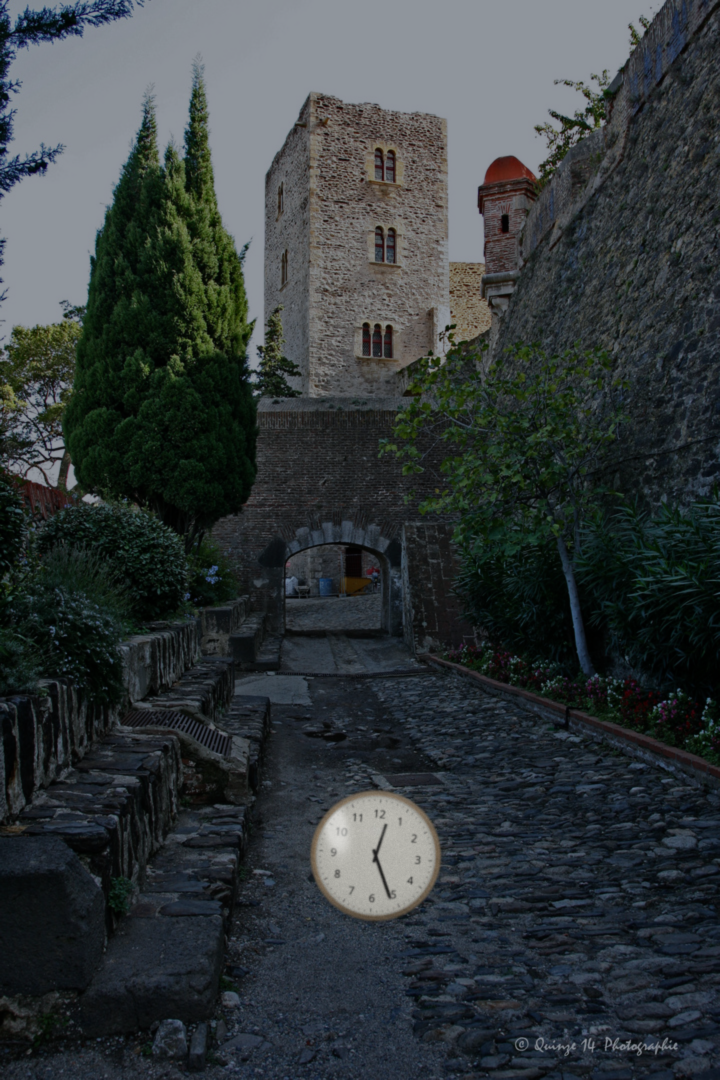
12h26
